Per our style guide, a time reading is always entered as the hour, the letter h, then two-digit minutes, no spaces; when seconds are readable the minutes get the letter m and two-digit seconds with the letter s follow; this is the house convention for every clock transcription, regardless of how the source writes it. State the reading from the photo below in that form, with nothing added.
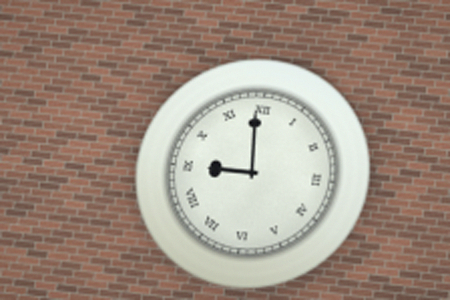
8h59
